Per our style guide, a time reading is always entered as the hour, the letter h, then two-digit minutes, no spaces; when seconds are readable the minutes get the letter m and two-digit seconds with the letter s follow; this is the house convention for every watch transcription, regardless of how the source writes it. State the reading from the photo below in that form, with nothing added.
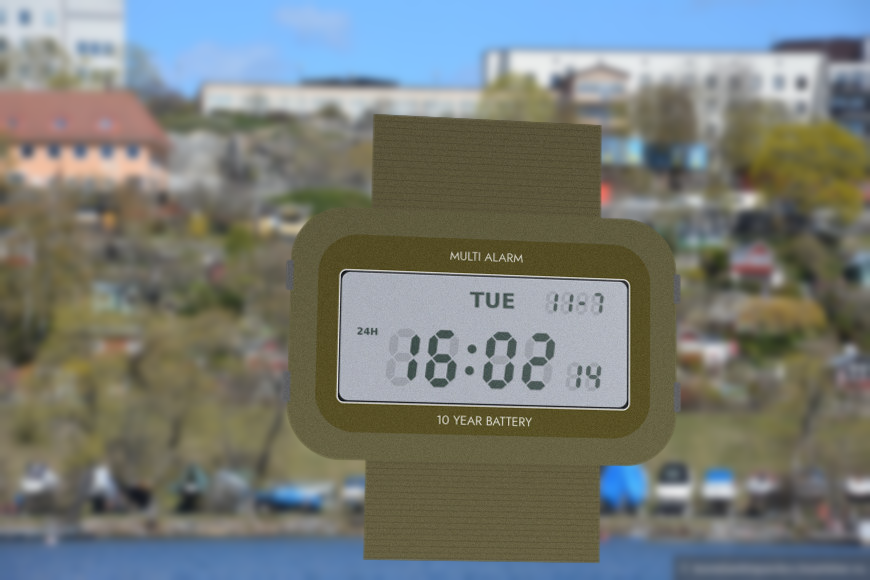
16h02m14s
